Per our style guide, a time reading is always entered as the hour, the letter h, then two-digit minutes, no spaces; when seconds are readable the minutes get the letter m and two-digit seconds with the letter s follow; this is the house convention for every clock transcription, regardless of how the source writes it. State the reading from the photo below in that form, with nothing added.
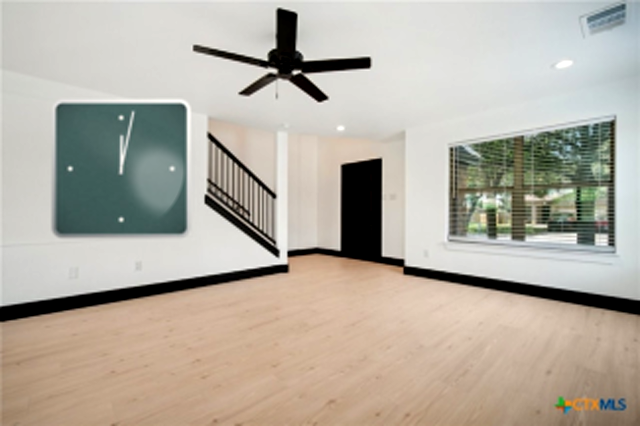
12h02
